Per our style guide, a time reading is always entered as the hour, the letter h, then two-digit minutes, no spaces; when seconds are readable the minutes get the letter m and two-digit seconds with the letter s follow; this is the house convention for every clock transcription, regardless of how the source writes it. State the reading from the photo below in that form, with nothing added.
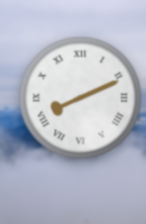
8h11
